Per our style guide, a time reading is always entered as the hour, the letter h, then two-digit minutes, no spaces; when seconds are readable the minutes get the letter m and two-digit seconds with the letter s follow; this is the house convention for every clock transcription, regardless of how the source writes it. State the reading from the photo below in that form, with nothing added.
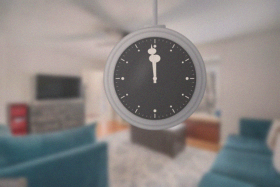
11h59
